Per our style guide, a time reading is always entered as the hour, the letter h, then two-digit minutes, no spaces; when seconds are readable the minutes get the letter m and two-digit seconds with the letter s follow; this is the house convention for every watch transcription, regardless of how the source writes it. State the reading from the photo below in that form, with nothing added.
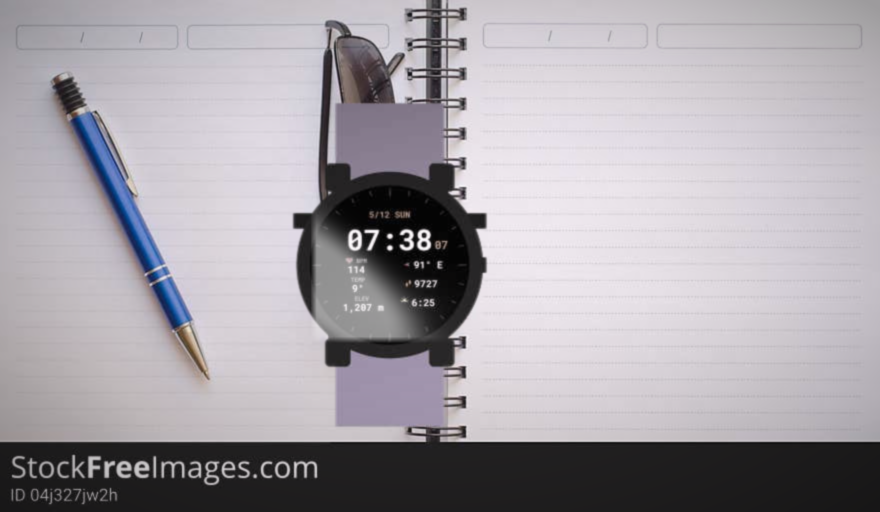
7h38m07s
